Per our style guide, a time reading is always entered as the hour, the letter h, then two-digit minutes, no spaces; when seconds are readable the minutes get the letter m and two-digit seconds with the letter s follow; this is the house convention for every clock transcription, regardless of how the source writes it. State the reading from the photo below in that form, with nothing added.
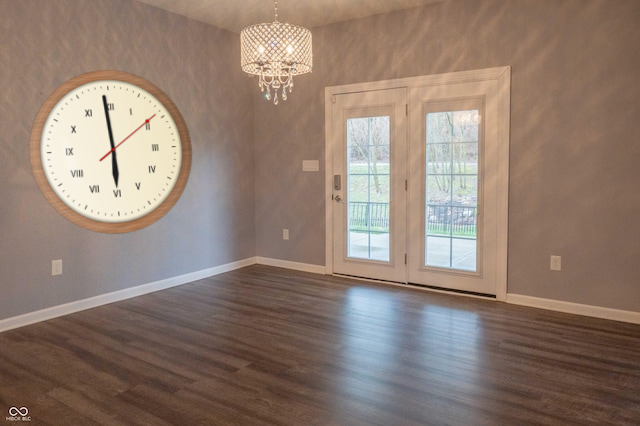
5h59m09s
